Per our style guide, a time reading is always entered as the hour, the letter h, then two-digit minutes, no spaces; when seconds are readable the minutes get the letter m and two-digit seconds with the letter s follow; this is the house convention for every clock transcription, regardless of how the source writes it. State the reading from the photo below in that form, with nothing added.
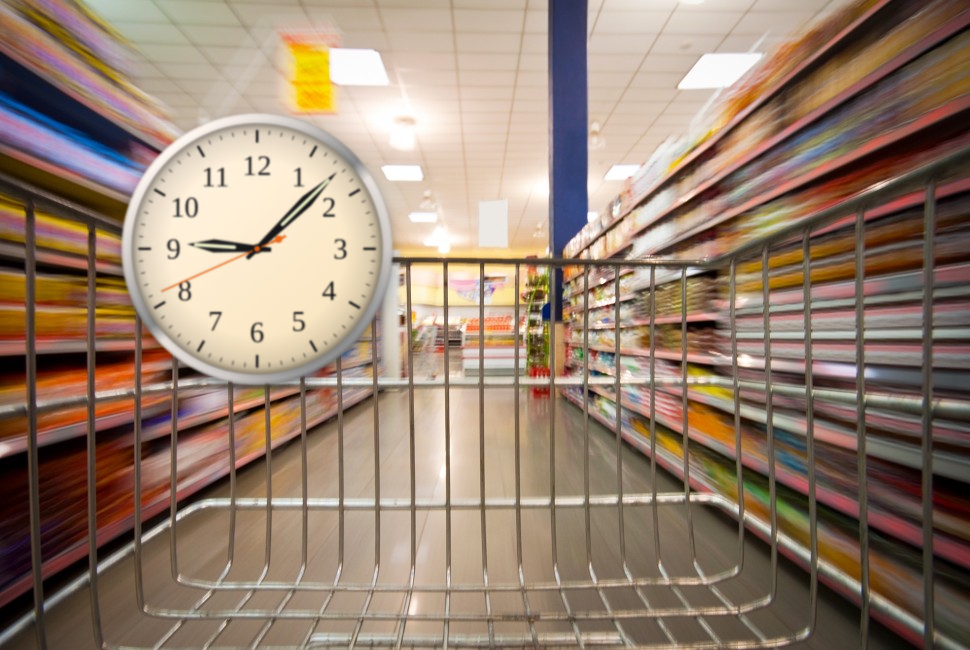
9h07m41s
